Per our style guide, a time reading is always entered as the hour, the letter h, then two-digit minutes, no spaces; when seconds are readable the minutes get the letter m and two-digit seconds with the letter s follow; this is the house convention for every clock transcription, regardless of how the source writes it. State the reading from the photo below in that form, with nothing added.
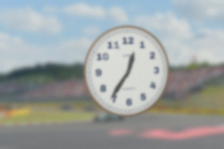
12h36
